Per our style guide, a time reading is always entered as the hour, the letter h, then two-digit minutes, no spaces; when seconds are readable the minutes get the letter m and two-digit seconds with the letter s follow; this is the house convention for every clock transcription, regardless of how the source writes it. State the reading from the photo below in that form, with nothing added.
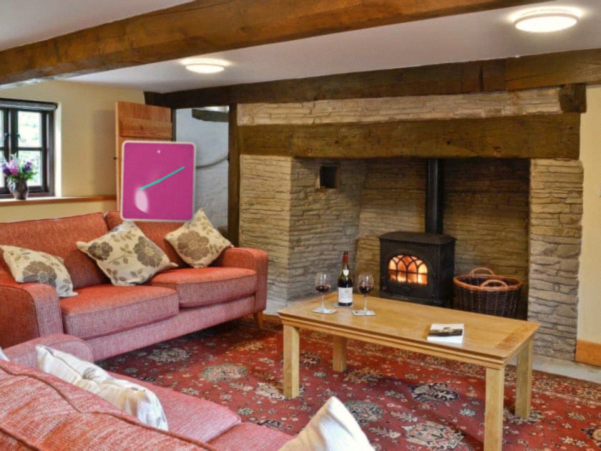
8h10
